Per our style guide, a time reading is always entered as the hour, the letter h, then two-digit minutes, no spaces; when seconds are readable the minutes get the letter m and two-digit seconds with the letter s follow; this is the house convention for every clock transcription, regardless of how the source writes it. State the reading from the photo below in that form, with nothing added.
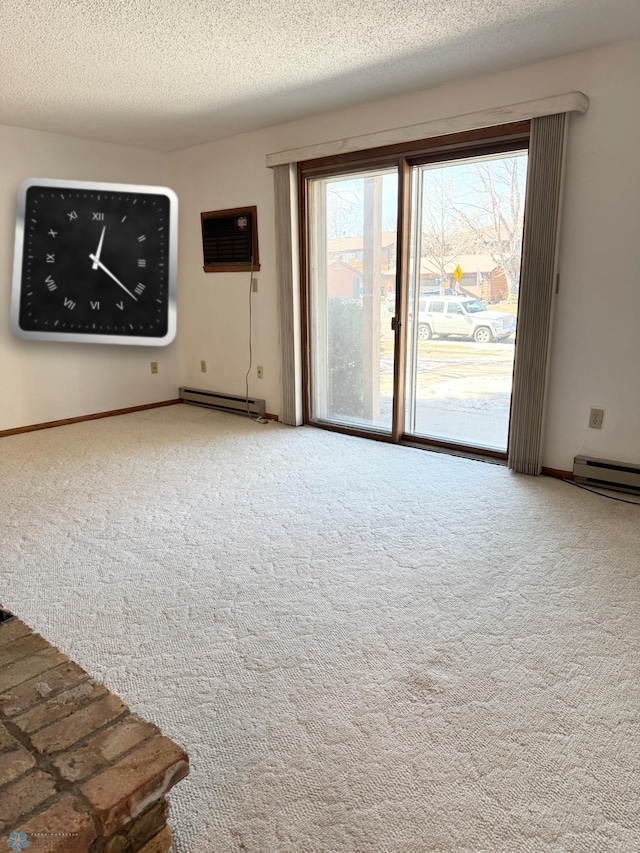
12h22
